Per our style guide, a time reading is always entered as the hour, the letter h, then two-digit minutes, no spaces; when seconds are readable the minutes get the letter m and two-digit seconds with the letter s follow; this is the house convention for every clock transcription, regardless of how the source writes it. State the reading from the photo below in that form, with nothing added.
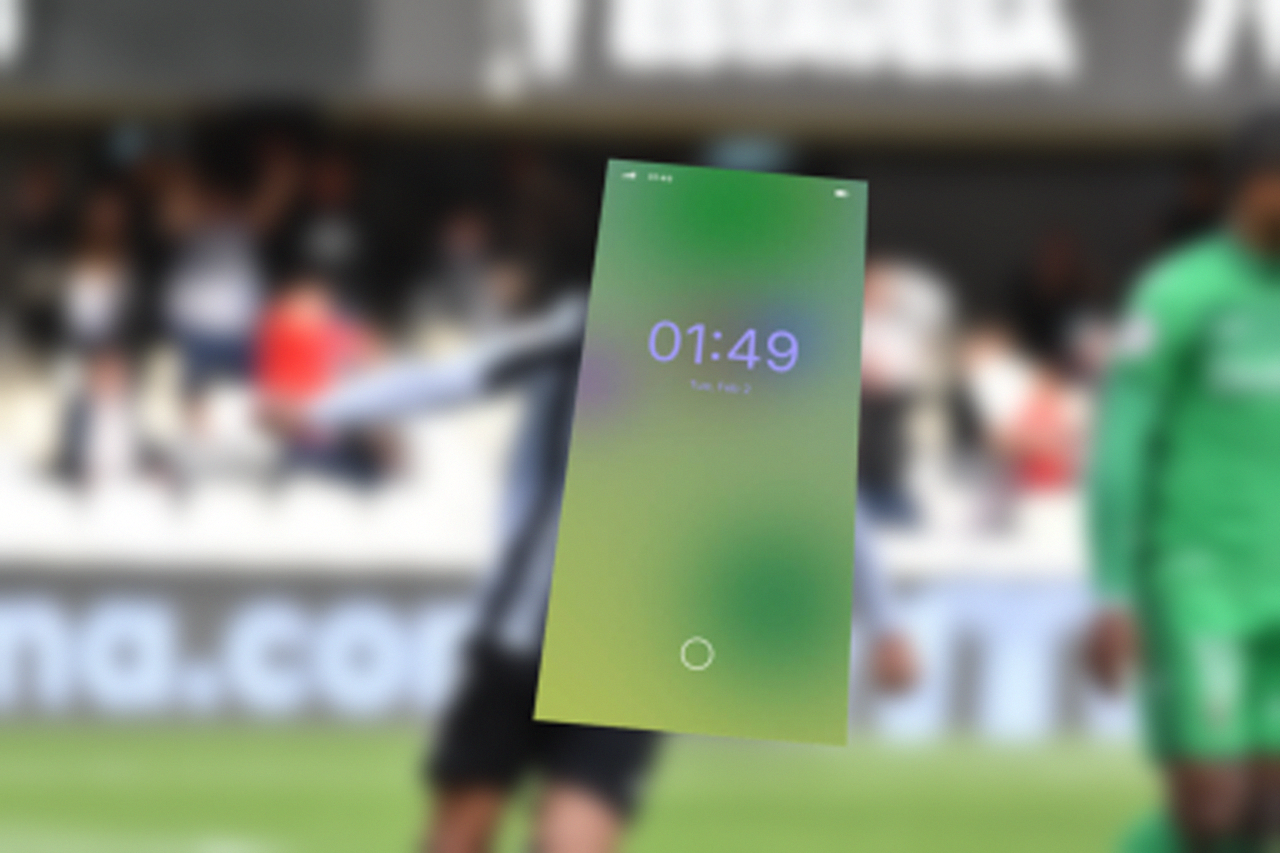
1h49
